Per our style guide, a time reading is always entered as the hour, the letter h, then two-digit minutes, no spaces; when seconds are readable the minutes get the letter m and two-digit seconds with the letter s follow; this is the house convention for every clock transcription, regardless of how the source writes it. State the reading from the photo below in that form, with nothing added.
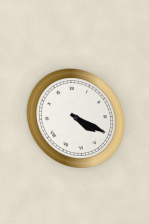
4h20
